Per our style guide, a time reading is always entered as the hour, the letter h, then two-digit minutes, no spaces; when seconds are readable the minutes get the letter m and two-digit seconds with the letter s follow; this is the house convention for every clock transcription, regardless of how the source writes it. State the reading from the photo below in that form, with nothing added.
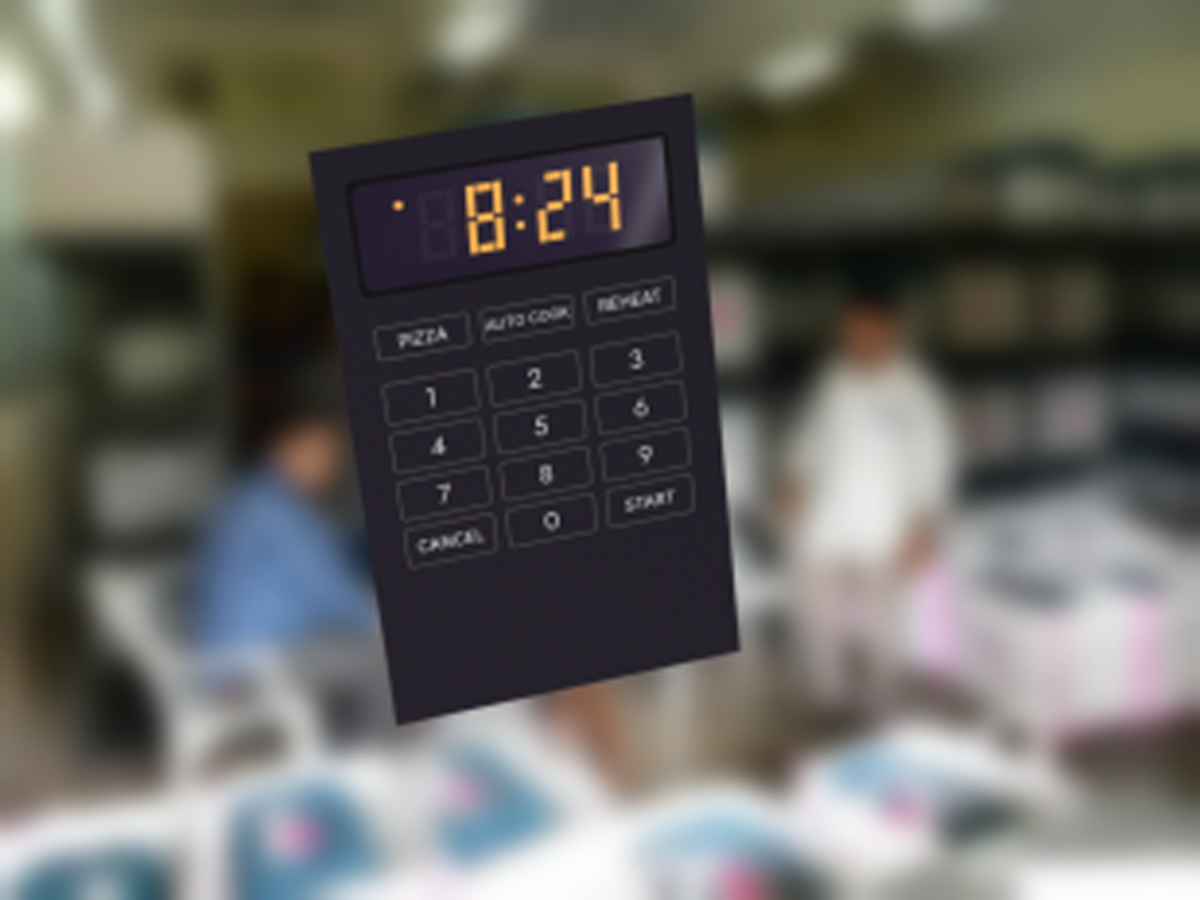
8h24
